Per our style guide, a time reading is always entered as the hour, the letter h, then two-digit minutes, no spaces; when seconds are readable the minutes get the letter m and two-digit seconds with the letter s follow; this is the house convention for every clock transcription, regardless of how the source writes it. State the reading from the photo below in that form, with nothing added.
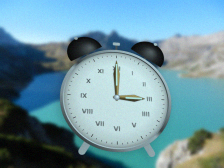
3h00
